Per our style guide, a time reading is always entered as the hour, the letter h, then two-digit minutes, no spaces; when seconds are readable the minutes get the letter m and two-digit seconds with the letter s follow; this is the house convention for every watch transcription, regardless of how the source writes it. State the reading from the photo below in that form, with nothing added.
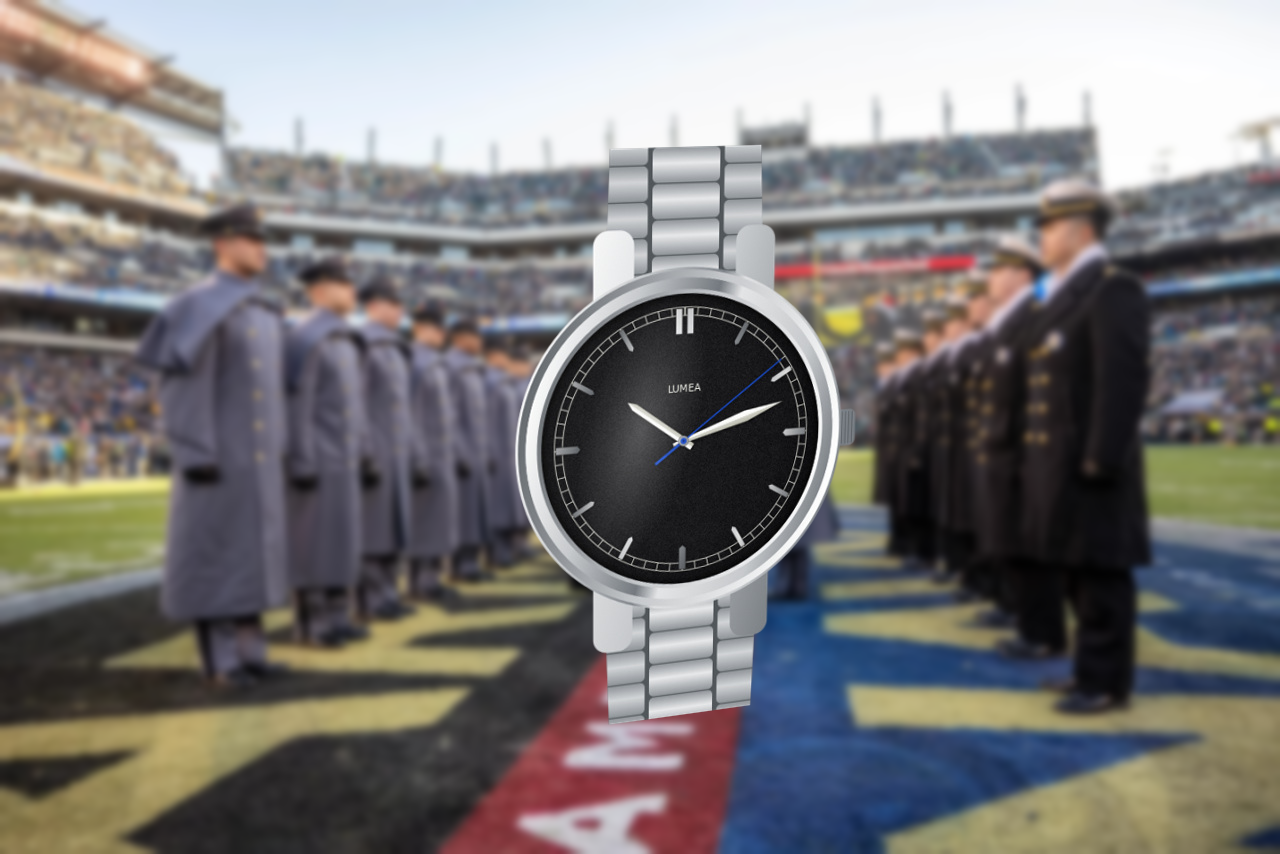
10h12m09s
